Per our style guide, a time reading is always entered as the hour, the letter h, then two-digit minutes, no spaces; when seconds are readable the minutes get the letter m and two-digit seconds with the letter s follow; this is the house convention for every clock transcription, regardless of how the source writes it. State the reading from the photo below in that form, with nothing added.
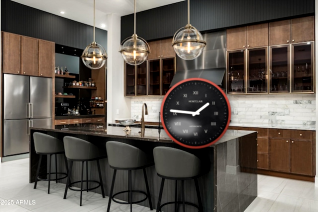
1h46
